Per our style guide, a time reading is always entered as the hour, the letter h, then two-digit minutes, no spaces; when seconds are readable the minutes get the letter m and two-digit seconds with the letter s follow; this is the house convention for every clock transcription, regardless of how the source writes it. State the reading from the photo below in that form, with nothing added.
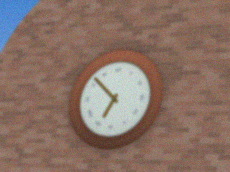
6h52
